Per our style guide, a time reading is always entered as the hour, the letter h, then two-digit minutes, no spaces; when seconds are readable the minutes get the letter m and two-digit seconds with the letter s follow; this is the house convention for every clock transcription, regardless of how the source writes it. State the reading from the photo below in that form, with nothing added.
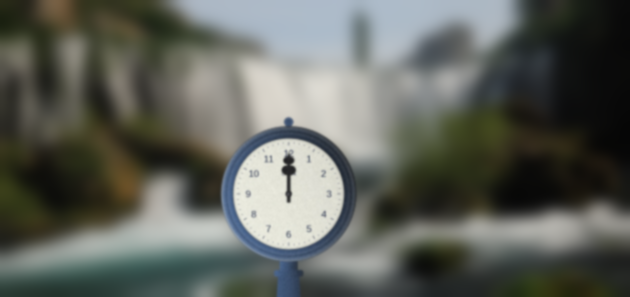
12h00
